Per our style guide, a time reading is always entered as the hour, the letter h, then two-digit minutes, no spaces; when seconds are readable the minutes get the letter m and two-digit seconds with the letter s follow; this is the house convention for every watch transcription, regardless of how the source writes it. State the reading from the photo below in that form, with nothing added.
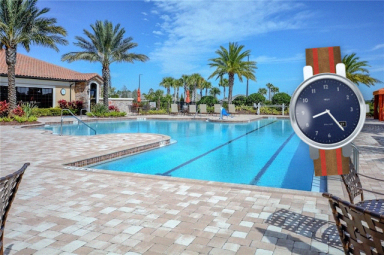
8h24
